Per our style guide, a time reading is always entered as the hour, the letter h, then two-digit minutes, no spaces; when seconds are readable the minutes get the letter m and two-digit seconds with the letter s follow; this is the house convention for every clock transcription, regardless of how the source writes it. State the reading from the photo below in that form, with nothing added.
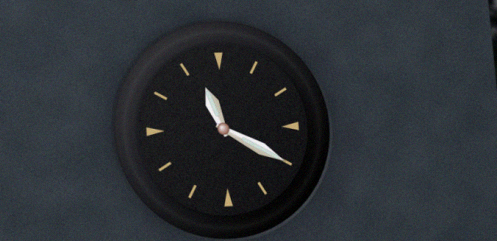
11h20
